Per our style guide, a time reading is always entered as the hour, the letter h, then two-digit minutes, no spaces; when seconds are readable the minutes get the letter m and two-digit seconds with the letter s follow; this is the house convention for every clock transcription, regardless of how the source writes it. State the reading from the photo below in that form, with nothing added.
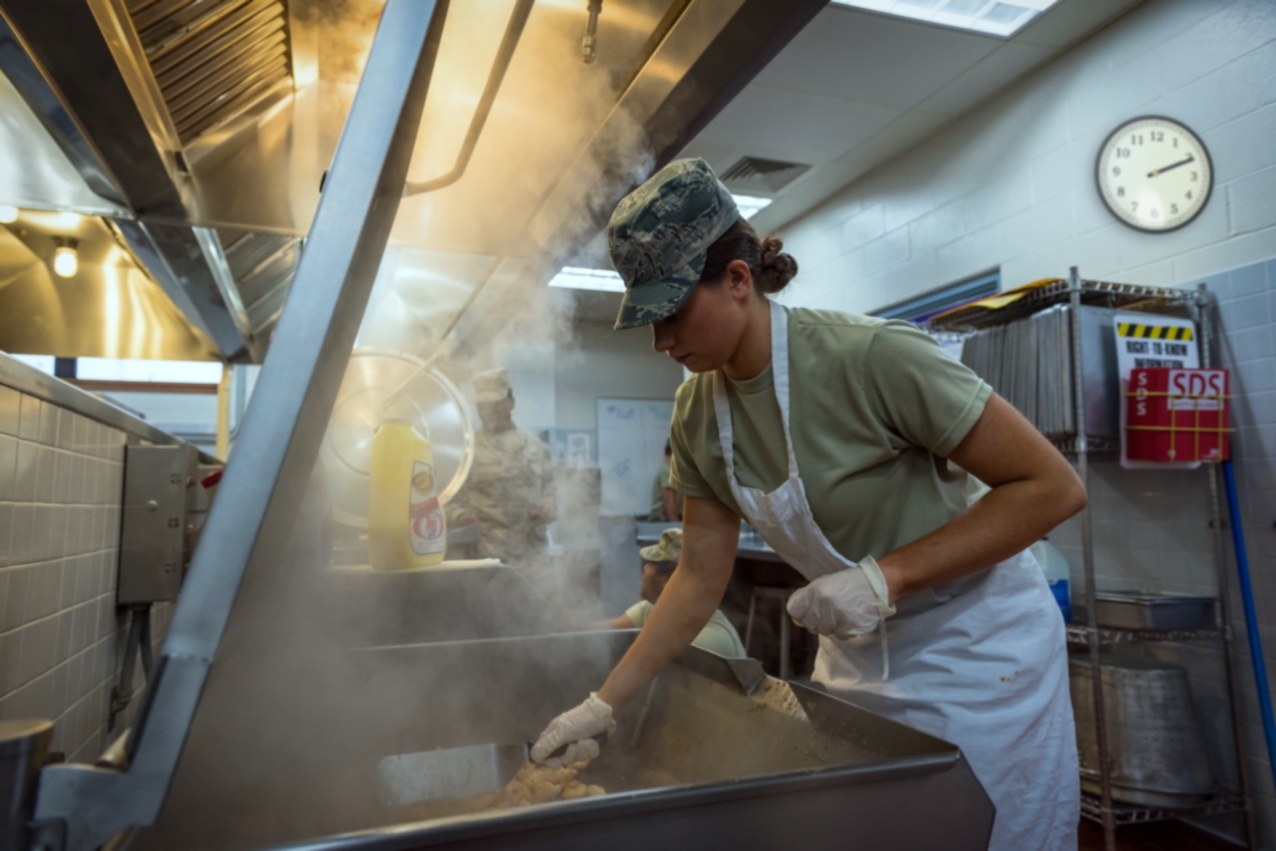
2h11
